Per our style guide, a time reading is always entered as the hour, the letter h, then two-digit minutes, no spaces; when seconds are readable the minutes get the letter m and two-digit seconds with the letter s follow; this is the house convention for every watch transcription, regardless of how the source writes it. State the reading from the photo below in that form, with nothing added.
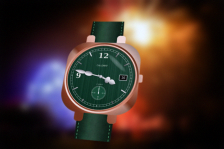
3h47
